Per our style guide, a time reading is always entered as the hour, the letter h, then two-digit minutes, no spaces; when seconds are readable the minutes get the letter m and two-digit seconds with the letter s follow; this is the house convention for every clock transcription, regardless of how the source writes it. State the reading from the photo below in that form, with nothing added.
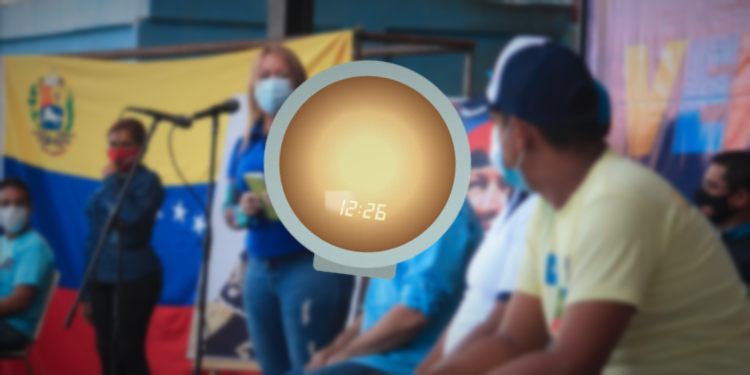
12h26
